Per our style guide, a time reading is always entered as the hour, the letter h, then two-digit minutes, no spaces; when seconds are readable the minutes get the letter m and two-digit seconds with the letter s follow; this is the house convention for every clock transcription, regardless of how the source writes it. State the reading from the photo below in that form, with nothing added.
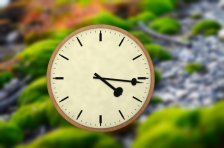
4h16
